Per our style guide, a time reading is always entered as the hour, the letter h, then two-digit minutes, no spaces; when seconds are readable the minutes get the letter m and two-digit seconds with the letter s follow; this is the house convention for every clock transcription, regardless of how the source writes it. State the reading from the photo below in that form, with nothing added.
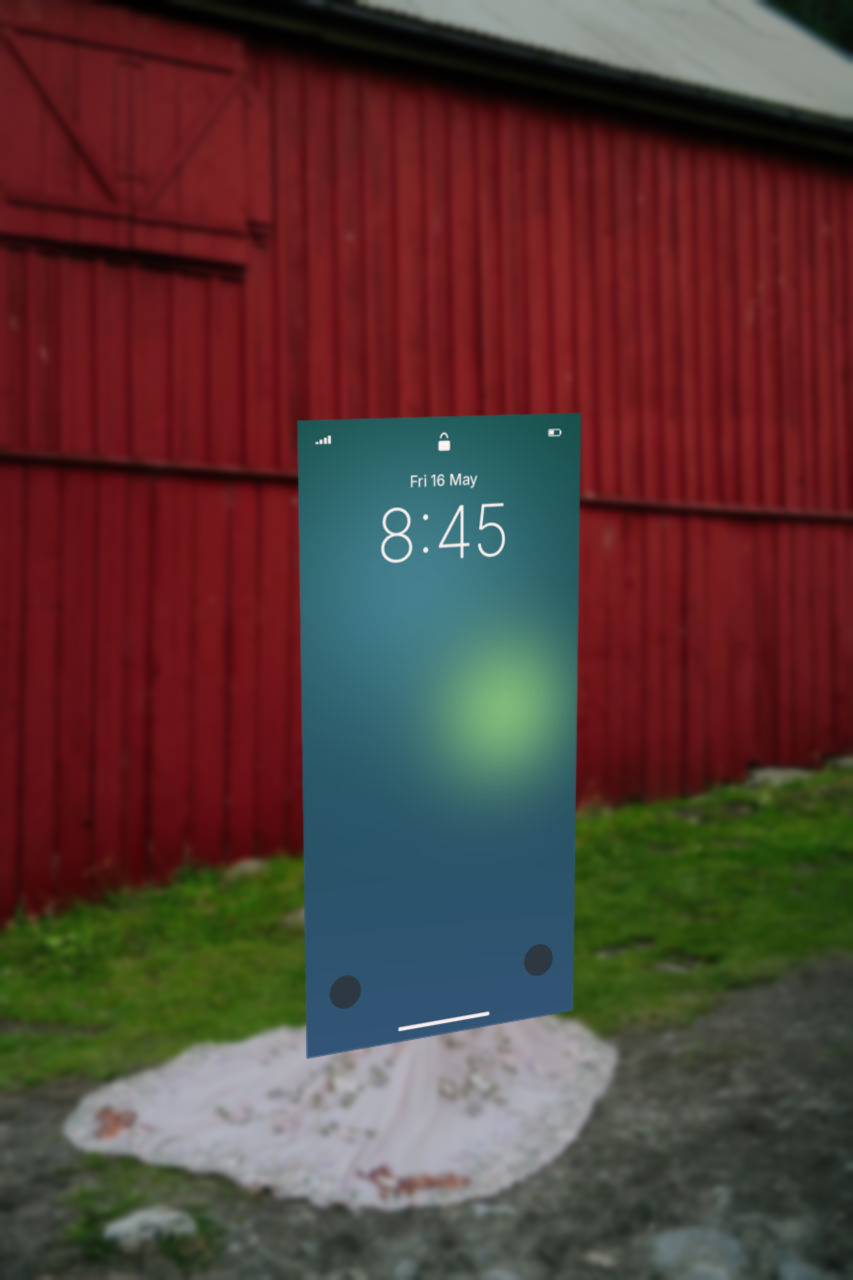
8h45
